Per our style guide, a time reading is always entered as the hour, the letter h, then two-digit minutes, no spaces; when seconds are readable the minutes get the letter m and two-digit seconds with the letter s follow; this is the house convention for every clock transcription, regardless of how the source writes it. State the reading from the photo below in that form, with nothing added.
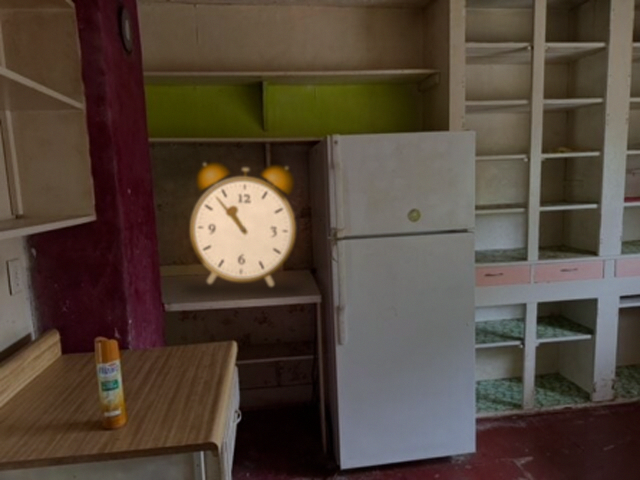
10h53
